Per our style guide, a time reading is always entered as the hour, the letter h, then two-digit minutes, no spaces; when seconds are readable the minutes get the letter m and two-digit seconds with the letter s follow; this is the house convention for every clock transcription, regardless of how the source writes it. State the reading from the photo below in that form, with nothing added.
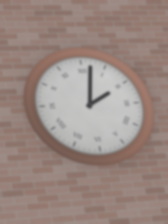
2h02
